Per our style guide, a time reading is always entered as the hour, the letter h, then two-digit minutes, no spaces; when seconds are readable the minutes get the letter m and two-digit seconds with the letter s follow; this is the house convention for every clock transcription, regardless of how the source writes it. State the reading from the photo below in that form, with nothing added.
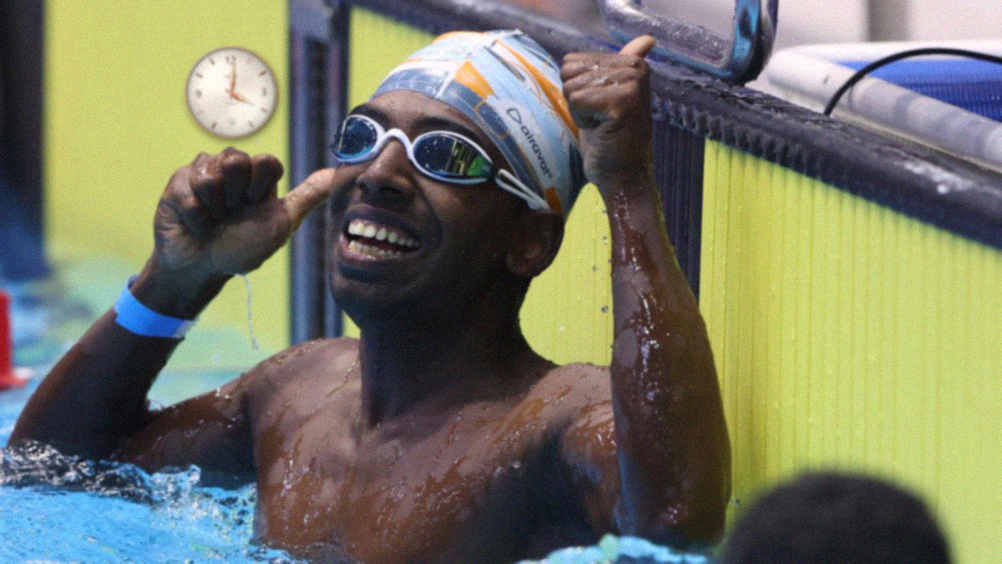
4h01
